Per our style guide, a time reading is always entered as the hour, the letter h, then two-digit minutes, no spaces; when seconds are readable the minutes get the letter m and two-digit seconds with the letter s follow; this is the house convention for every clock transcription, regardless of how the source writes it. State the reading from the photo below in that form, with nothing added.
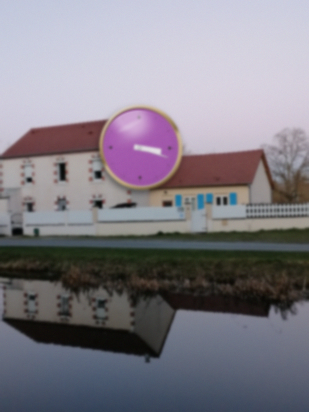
3h18
